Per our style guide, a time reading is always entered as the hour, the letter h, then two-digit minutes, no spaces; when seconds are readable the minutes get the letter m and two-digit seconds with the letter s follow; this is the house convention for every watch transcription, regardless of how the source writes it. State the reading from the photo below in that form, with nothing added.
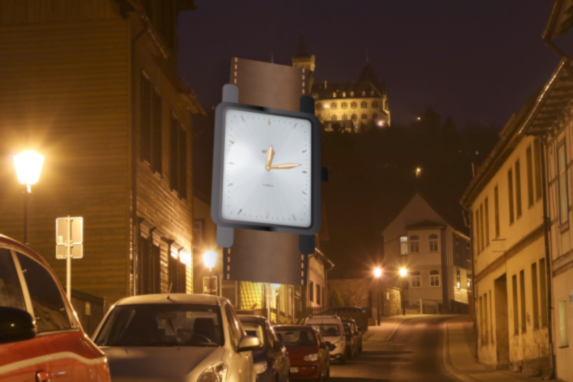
12h13
